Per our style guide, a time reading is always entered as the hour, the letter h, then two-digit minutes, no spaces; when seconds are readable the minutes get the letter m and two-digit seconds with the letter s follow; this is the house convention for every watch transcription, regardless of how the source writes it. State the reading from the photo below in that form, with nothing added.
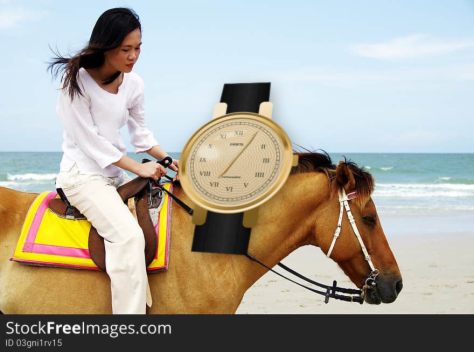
7h05
